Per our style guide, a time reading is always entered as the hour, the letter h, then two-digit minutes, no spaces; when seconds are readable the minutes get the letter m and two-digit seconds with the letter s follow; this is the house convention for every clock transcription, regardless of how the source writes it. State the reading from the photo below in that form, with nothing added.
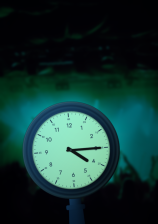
4h15
